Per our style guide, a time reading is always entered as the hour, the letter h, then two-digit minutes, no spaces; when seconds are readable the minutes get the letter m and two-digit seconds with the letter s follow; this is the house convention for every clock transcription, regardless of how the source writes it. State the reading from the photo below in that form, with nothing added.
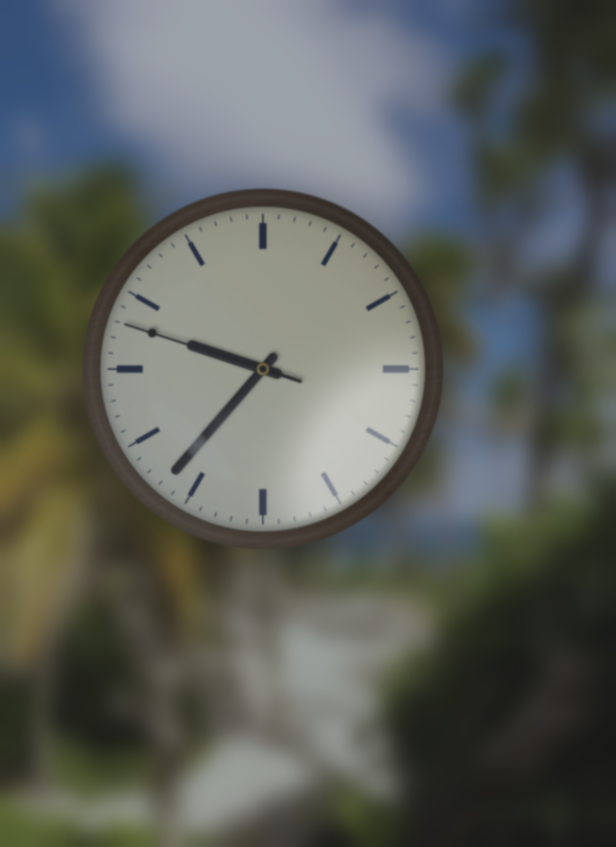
9h36m48s
